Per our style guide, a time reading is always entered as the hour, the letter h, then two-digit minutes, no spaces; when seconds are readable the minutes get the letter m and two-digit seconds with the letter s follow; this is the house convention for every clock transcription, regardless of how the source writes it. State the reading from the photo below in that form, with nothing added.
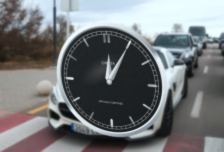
12h05
